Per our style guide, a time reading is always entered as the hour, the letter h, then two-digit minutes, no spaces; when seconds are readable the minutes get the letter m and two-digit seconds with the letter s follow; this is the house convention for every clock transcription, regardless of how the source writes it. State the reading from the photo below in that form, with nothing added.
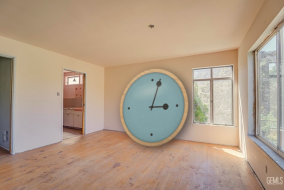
3h03
